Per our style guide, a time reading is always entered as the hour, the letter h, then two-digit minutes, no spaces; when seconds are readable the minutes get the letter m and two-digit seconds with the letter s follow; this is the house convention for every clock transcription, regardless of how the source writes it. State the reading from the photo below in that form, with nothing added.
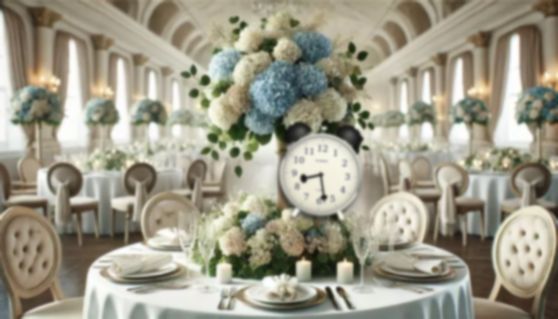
8h28
